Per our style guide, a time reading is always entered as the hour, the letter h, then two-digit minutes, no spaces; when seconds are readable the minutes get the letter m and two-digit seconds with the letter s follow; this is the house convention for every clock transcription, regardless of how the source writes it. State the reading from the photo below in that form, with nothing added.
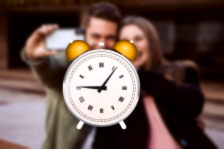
9h06
